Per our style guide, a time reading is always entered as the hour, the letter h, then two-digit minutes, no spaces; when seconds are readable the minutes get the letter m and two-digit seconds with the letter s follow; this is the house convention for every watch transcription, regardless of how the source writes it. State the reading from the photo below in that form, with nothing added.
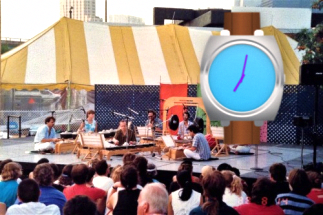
7h02
